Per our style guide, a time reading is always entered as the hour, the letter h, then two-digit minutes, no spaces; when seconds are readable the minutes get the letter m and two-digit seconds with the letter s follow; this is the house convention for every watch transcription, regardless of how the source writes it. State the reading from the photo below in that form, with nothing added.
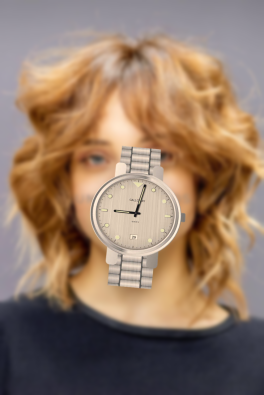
9h02
